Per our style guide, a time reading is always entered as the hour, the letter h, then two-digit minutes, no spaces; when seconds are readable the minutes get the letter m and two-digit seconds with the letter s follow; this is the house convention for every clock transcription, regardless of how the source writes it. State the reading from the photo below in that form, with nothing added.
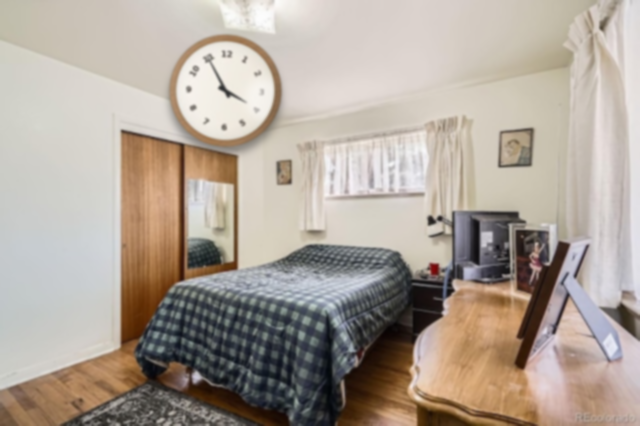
3h55
